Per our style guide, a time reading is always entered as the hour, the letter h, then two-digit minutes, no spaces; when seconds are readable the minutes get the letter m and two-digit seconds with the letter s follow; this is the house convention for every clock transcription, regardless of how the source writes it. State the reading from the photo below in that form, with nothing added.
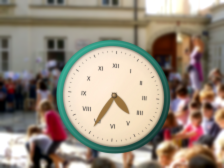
4h35
